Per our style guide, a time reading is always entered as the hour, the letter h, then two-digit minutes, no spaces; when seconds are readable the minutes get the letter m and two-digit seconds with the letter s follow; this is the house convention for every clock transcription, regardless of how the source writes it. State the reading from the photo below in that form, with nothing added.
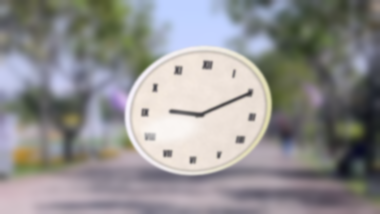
9h10
